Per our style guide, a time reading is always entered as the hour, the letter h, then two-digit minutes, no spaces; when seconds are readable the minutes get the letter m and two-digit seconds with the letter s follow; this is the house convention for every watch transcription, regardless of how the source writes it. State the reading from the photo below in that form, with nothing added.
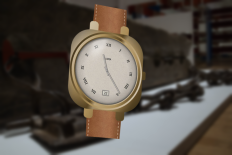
11h24
